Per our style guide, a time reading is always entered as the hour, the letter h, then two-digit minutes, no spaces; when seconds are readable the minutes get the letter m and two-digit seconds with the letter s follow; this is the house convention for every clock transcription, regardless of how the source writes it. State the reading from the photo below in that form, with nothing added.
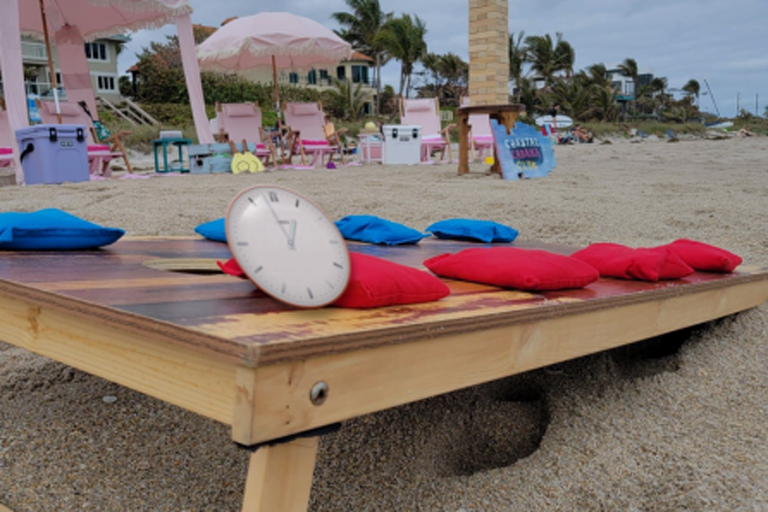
12h58
